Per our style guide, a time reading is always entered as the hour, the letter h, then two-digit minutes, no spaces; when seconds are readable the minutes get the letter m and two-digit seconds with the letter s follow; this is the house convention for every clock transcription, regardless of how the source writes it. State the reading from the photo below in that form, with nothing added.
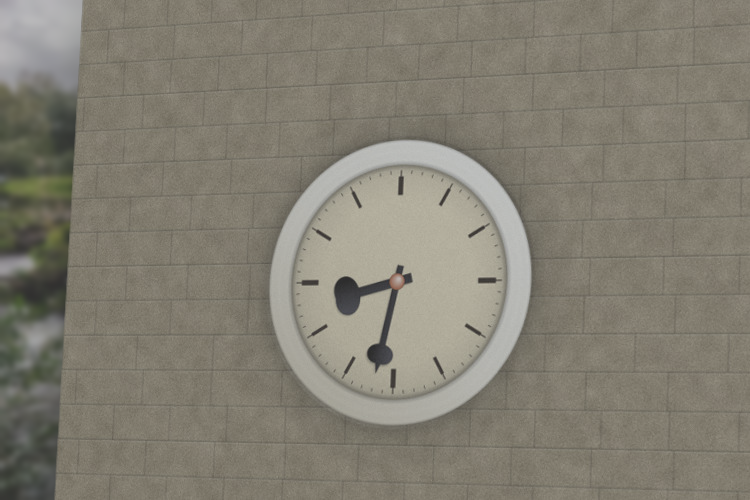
8h32
